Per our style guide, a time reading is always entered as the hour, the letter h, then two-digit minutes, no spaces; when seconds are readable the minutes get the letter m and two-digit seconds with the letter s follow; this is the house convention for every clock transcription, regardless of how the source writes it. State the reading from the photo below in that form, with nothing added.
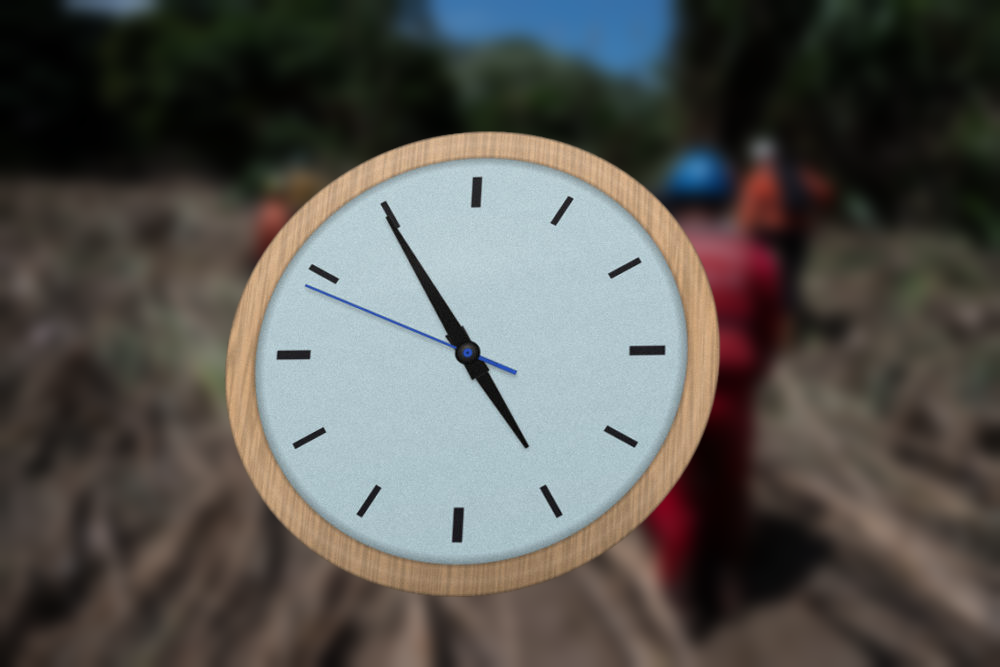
4h54m49s
